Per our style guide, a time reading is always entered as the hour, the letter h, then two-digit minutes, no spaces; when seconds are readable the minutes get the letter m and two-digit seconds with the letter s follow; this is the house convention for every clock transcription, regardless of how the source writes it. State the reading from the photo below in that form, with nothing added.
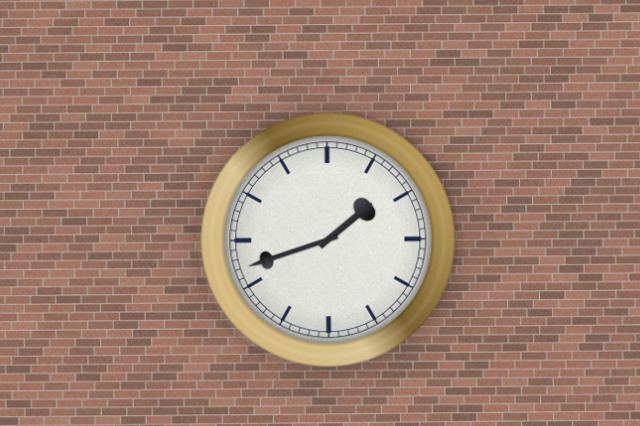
1h42
